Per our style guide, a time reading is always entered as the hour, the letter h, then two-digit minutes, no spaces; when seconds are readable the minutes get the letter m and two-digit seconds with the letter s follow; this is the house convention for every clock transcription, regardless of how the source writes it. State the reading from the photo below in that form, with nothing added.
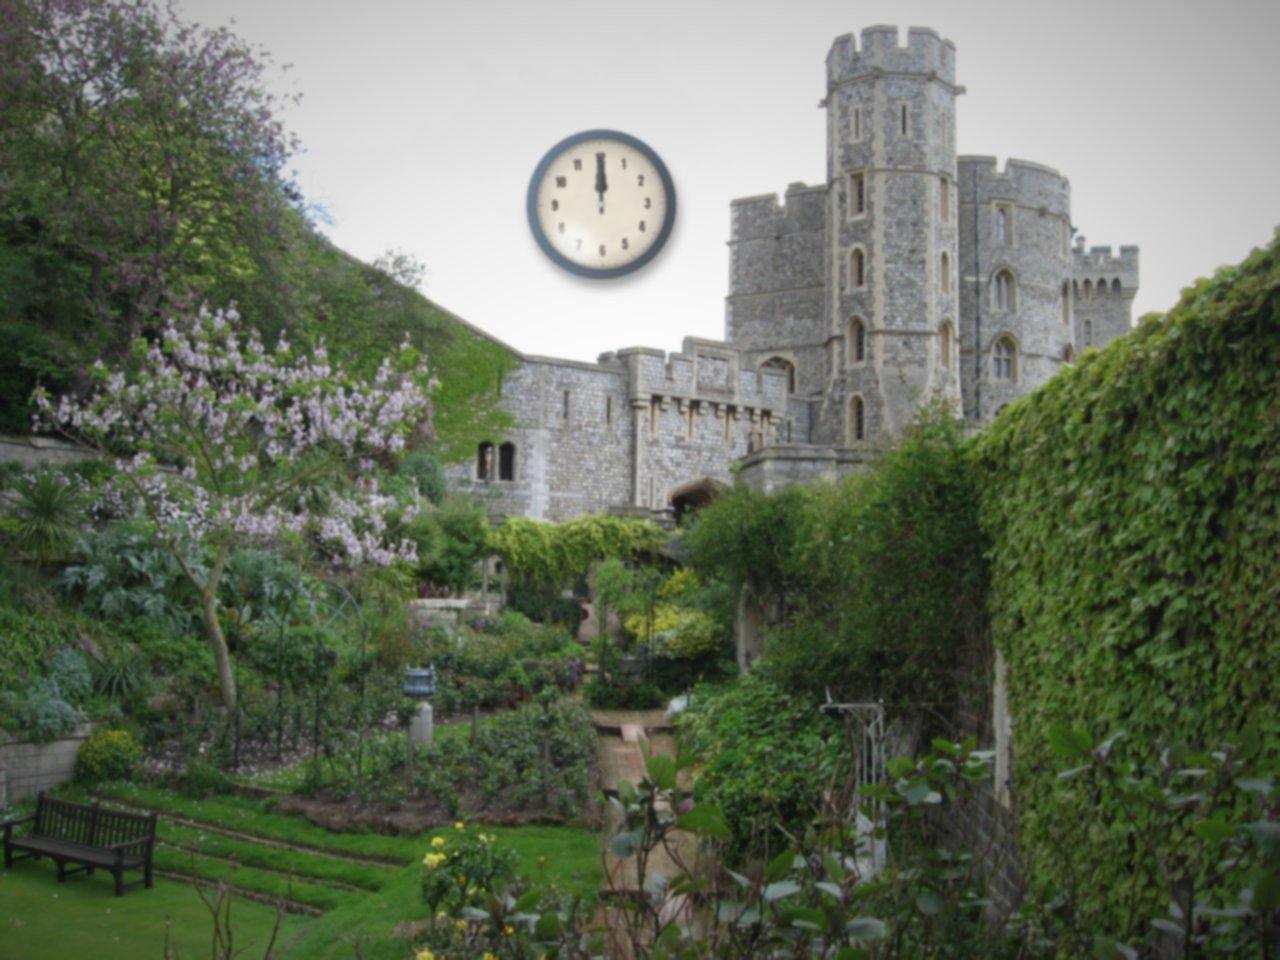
12h00
